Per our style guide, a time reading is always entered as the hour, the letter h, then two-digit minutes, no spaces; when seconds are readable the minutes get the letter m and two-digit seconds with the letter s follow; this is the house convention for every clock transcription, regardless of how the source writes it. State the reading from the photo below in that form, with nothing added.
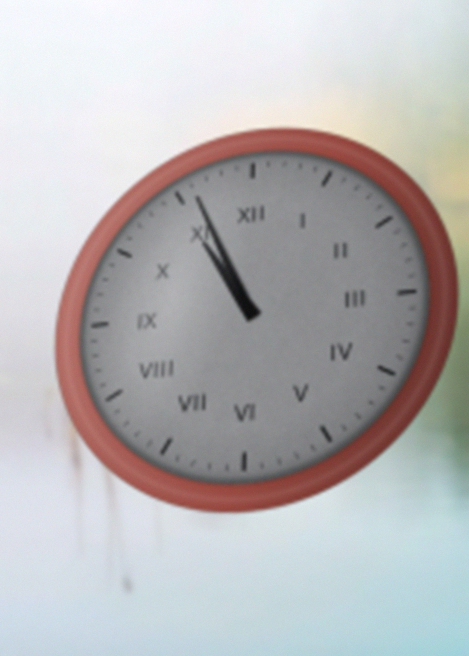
10h56
